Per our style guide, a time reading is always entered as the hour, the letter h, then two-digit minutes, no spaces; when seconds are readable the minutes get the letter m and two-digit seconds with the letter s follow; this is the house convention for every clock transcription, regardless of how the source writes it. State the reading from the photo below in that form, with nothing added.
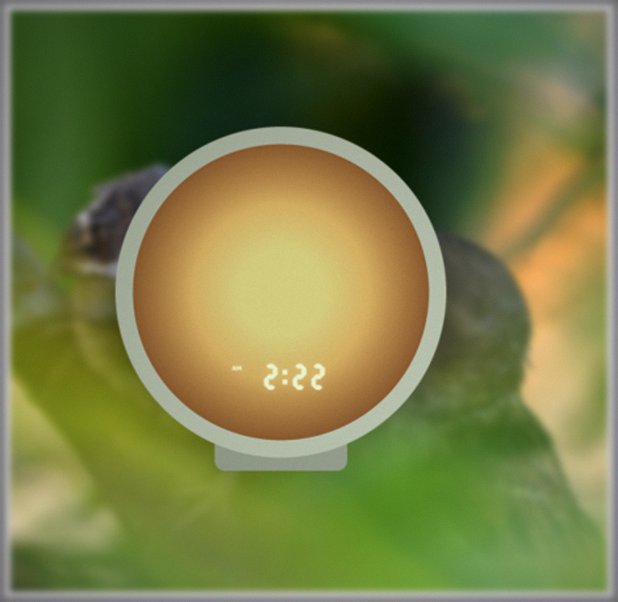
2h22
